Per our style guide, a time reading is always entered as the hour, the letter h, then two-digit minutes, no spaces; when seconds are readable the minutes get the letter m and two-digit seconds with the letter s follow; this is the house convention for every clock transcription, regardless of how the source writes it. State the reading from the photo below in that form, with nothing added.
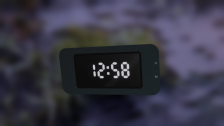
12h58
